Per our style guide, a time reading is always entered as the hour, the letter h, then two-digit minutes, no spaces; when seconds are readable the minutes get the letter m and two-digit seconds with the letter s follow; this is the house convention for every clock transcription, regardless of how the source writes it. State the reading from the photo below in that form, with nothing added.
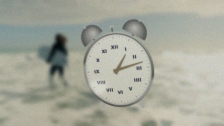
1h13
